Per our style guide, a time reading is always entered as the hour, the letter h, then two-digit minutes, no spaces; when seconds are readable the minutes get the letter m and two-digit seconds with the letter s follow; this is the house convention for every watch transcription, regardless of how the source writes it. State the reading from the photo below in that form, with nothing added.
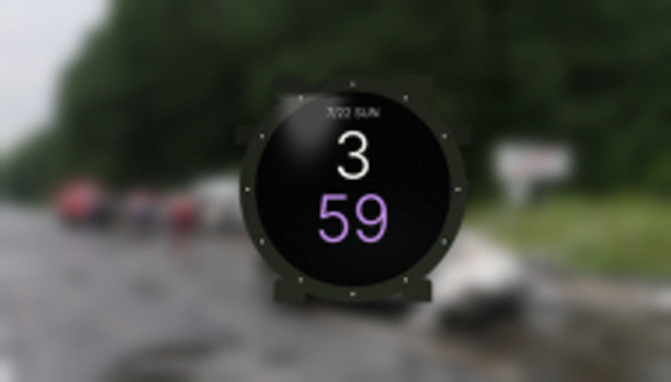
3h59
